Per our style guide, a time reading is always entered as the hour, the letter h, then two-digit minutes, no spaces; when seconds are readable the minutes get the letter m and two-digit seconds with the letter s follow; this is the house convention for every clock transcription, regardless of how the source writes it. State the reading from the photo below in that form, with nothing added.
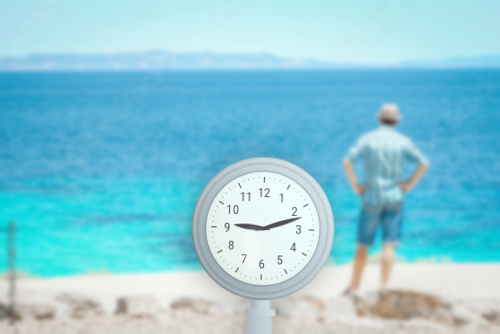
9h12
